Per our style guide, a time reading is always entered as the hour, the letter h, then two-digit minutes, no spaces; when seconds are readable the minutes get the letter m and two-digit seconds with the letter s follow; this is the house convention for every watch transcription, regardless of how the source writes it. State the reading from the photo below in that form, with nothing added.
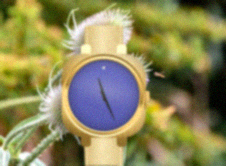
11h26
